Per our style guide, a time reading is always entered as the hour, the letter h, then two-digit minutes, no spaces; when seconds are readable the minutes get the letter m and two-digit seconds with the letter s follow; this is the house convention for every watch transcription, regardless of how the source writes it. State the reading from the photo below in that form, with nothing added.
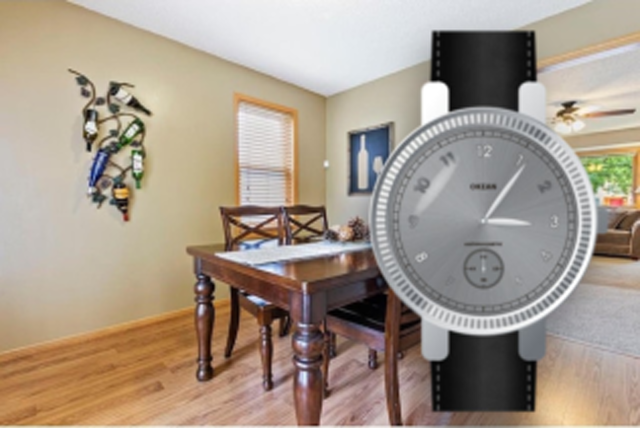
3h06
